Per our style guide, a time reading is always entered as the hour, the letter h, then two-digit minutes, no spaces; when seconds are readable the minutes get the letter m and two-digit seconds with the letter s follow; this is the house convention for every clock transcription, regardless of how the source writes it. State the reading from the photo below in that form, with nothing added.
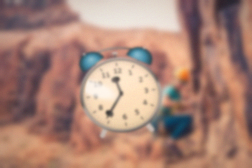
11h36
